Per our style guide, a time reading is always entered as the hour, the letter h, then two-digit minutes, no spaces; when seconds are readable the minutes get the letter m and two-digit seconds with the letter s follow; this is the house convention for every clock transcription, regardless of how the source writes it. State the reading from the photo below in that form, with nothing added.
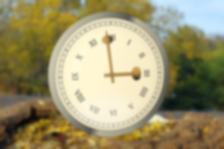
2h59
